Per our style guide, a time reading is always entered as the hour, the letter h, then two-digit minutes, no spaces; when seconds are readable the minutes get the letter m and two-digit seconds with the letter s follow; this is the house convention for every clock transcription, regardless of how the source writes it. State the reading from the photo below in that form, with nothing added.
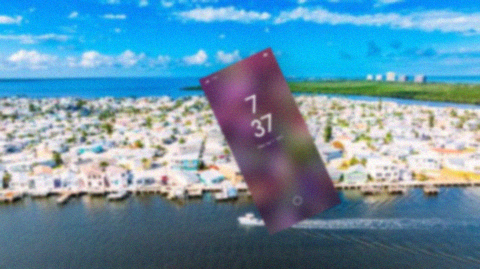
7h37
